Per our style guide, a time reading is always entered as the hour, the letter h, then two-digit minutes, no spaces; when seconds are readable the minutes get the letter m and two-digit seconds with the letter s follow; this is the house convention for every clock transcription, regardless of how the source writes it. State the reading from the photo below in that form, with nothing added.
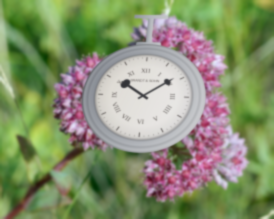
10h09
